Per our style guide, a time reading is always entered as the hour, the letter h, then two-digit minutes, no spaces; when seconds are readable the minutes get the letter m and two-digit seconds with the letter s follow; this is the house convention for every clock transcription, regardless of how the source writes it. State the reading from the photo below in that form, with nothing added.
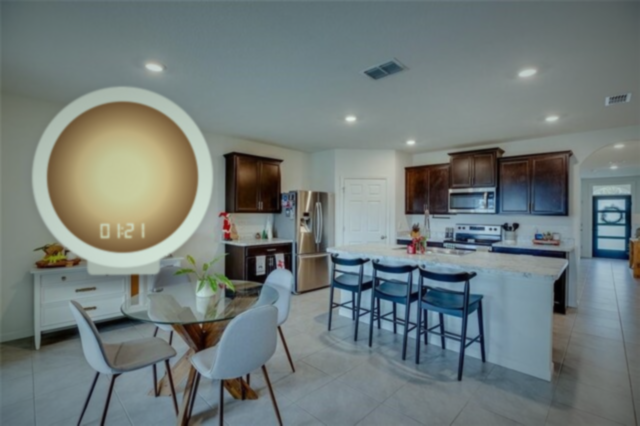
1h21
